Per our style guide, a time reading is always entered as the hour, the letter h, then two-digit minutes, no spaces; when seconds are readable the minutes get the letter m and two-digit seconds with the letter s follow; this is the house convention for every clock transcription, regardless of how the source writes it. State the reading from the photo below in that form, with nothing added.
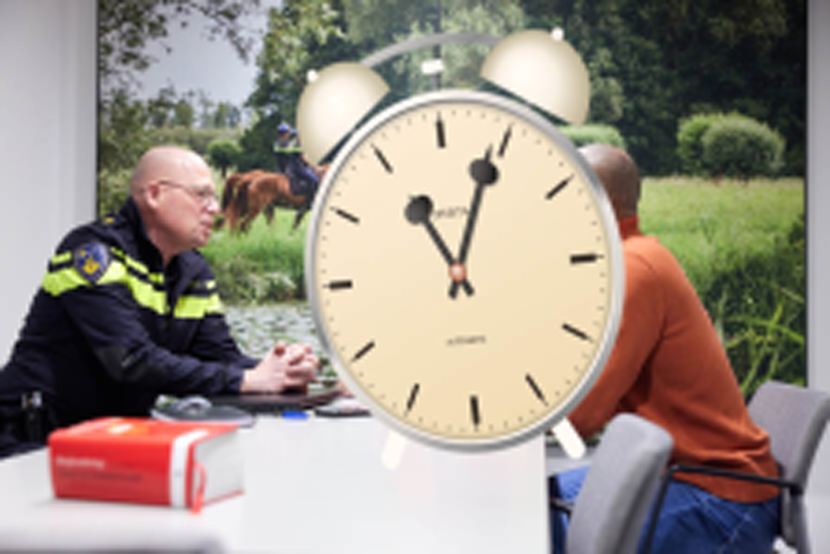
11h04
